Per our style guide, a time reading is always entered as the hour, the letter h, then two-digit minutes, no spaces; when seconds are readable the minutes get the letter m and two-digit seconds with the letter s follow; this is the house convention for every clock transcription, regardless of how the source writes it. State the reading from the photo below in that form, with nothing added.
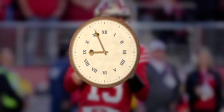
8h56
